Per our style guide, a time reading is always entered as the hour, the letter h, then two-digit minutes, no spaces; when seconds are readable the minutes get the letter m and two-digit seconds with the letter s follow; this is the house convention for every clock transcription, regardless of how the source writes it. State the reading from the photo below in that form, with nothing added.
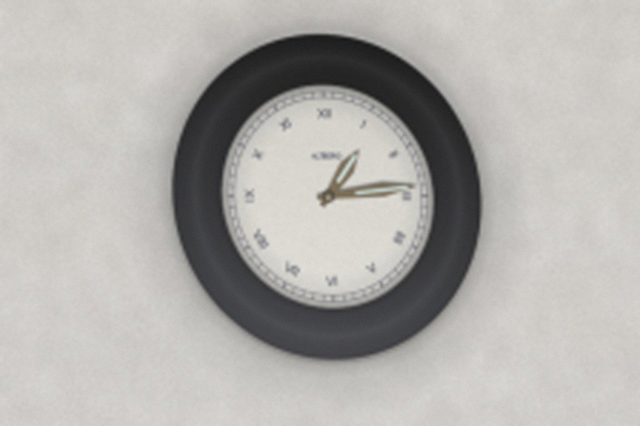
1h14
